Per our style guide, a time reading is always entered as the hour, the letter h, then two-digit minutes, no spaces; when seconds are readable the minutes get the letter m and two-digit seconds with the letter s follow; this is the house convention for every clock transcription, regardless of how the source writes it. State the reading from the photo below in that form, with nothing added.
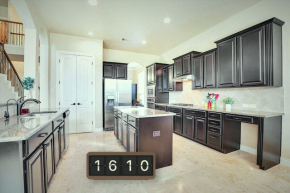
16h10
